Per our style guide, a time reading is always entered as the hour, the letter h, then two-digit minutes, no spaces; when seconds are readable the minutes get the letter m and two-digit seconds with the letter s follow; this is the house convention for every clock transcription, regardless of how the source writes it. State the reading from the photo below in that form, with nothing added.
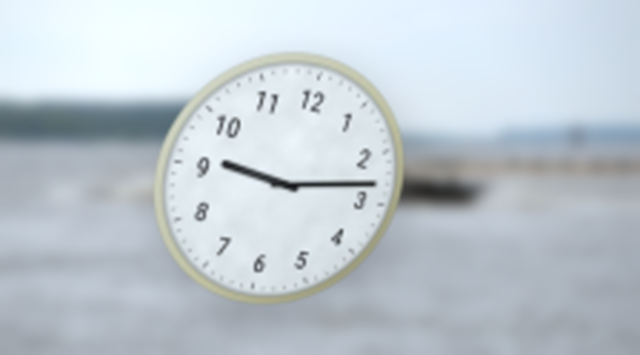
9h13
